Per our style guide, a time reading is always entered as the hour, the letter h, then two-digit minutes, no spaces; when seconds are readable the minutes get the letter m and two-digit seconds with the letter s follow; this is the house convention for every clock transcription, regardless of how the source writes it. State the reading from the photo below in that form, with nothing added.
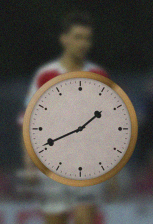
1h41
